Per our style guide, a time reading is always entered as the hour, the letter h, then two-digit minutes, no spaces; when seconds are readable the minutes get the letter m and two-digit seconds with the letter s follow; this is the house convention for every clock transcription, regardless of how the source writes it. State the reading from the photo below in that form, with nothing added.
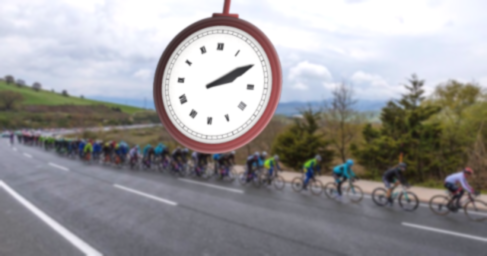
2h10
